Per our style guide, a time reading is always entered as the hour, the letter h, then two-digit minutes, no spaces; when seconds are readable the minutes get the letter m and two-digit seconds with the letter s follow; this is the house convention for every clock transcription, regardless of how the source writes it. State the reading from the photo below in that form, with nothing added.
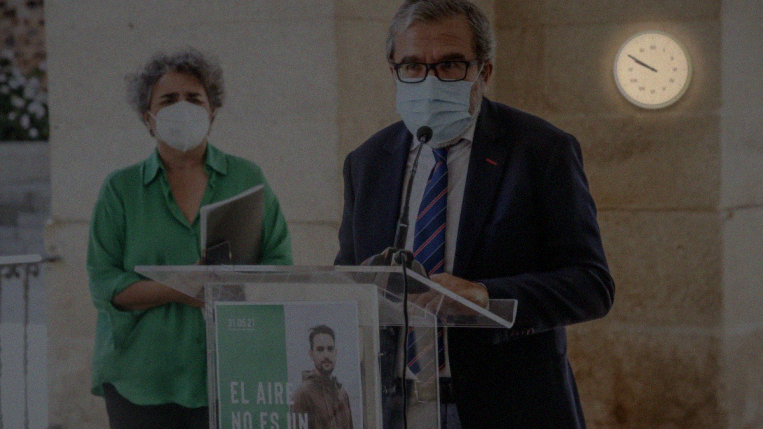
9h50
